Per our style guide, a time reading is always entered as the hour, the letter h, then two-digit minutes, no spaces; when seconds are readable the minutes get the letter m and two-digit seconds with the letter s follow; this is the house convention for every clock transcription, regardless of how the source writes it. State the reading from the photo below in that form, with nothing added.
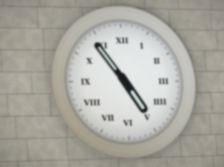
4h54
